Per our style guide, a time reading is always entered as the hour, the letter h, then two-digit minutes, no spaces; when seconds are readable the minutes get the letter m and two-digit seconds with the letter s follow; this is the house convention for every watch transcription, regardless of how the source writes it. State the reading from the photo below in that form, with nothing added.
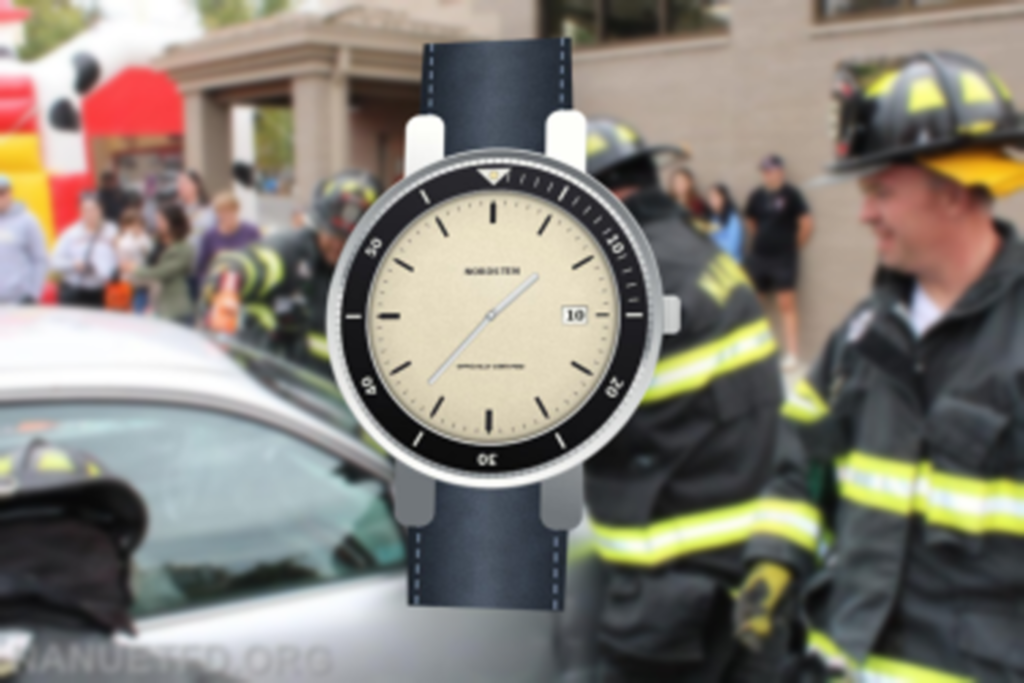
1h37
